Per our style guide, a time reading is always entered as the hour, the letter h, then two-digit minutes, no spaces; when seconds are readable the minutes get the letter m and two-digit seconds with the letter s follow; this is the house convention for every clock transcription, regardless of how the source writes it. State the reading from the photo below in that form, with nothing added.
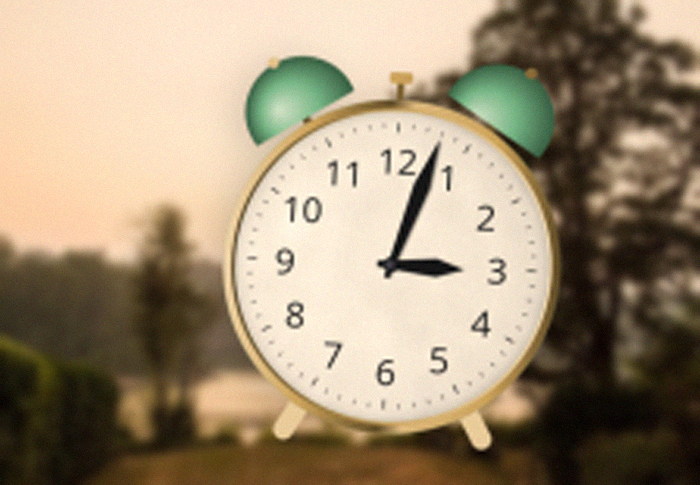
3h03
